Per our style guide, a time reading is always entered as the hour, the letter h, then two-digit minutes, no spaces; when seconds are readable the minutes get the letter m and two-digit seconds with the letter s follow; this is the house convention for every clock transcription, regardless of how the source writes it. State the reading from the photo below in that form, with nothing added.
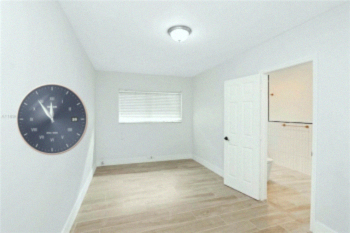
11h54
